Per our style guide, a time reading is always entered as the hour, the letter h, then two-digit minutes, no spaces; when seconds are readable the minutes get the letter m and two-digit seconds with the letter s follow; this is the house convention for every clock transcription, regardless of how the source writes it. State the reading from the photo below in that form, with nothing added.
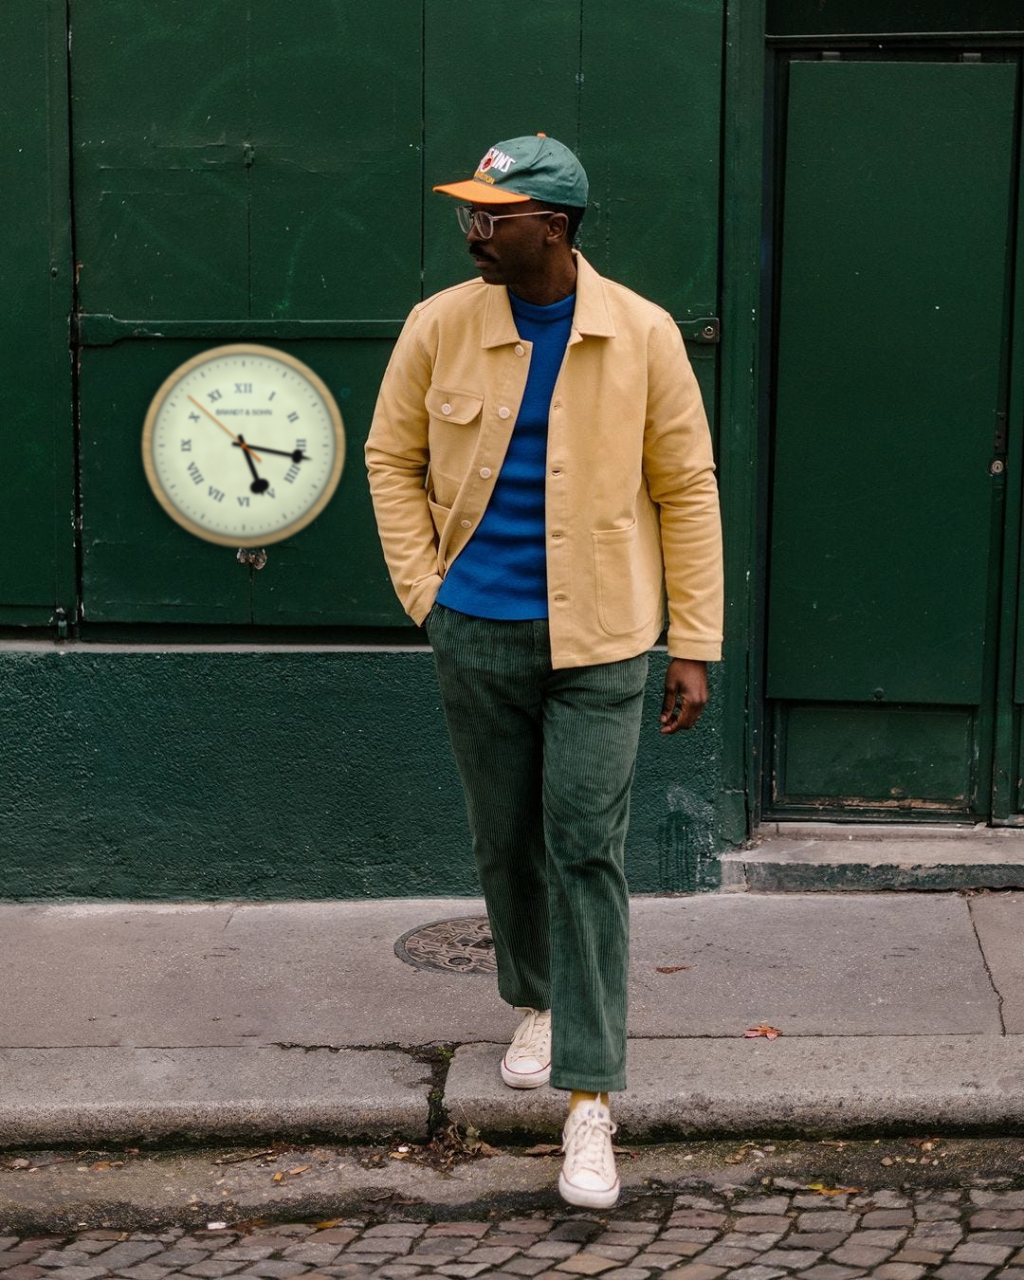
5h16m52s
